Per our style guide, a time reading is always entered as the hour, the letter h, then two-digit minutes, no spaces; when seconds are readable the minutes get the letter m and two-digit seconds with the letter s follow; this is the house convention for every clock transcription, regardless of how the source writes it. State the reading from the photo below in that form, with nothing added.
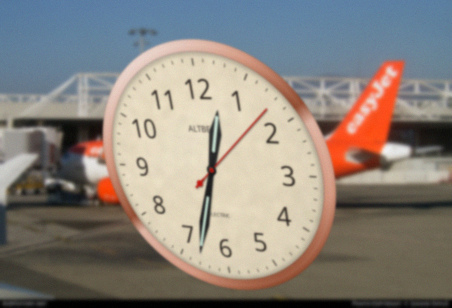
12h33m08s
